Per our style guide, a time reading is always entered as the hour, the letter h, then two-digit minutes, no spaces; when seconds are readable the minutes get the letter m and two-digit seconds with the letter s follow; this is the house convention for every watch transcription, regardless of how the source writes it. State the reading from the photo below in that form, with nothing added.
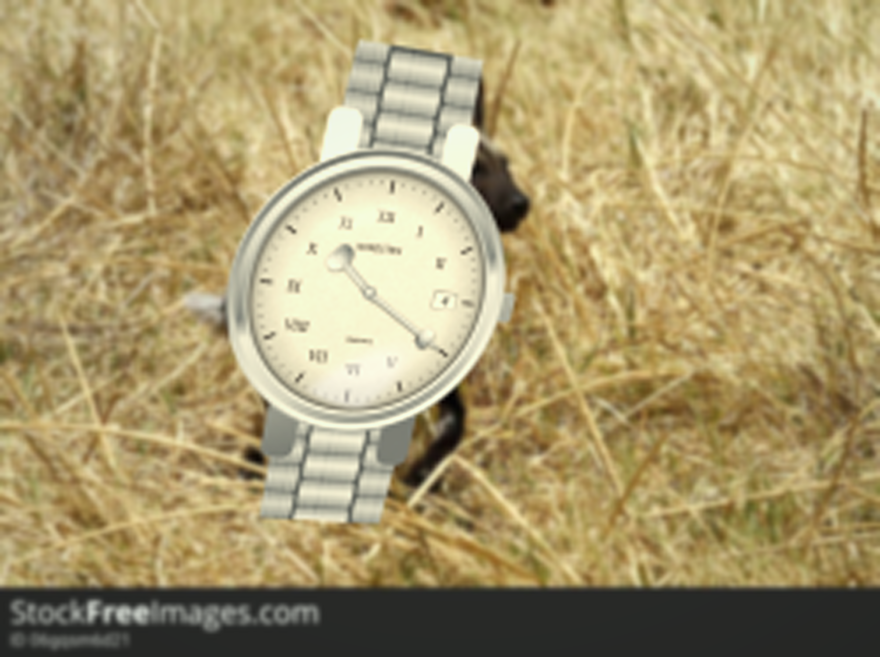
10h20
